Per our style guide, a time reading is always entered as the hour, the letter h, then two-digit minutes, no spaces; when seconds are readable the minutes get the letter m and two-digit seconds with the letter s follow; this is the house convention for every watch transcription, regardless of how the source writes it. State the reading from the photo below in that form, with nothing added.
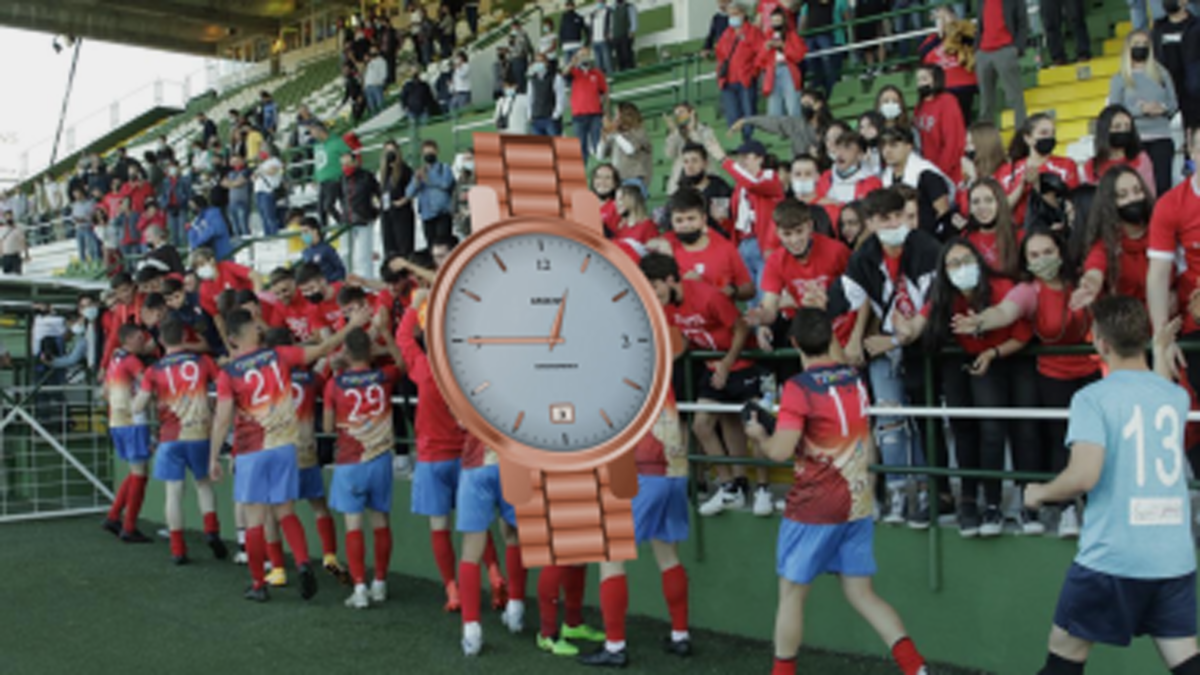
12h45
